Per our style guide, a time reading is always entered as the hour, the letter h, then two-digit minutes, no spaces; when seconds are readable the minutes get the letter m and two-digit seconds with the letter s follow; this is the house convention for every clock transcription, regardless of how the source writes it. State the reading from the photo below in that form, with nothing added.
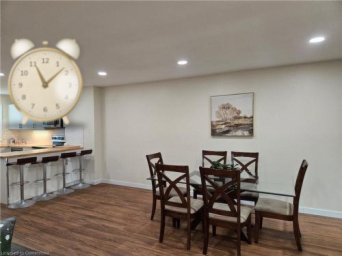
11h08
